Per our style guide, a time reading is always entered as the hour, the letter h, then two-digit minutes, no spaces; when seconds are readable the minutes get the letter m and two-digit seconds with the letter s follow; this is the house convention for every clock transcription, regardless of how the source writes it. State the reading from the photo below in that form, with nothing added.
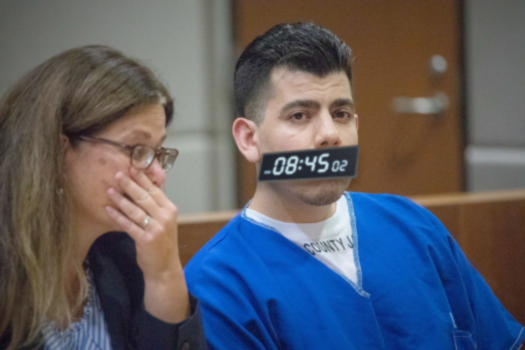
8h45
